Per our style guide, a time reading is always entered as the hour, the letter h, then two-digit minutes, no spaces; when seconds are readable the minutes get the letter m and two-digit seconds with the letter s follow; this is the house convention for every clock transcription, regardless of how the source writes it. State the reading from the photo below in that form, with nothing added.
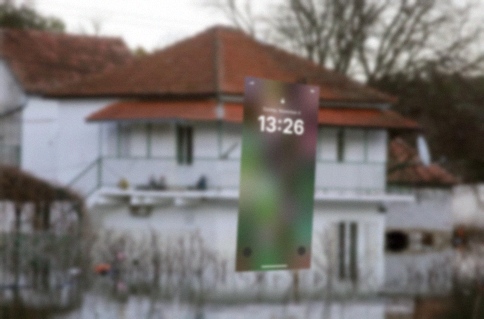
13h26
